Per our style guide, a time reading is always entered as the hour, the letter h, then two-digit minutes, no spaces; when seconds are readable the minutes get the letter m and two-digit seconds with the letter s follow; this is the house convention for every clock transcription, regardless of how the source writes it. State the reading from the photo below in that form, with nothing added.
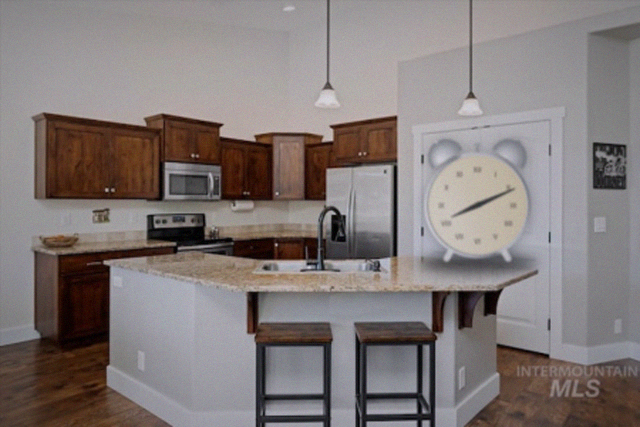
8h11
